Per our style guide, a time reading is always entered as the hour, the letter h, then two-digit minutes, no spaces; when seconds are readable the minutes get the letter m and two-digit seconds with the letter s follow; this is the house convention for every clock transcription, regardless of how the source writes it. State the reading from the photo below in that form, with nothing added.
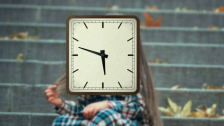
5h48
